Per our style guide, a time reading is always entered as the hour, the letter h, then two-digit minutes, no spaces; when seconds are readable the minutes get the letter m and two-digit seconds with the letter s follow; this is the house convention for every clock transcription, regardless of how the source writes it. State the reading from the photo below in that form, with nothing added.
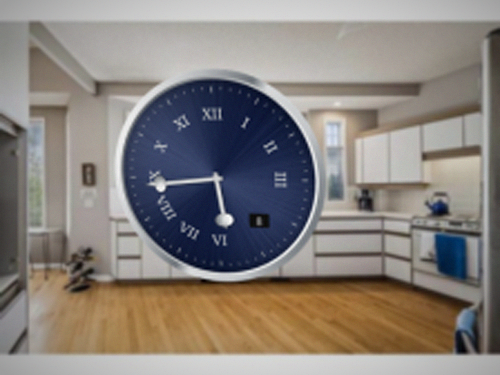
5h44
